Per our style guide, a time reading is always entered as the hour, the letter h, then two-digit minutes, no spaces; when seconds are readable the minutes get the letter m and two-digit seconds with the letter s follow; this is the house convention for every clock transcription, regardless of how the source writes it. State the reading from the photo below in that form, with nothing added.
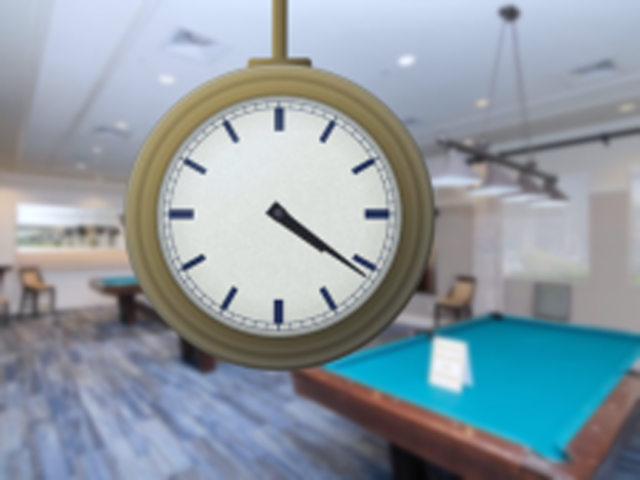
4h21
